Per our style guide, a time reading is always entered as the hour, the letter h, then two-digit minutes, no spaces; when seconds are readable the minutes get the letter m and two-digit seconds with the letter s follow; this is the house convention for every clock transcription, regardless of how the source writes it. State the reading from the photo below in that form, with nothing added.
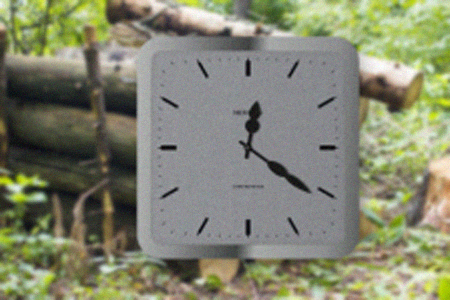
12h21
